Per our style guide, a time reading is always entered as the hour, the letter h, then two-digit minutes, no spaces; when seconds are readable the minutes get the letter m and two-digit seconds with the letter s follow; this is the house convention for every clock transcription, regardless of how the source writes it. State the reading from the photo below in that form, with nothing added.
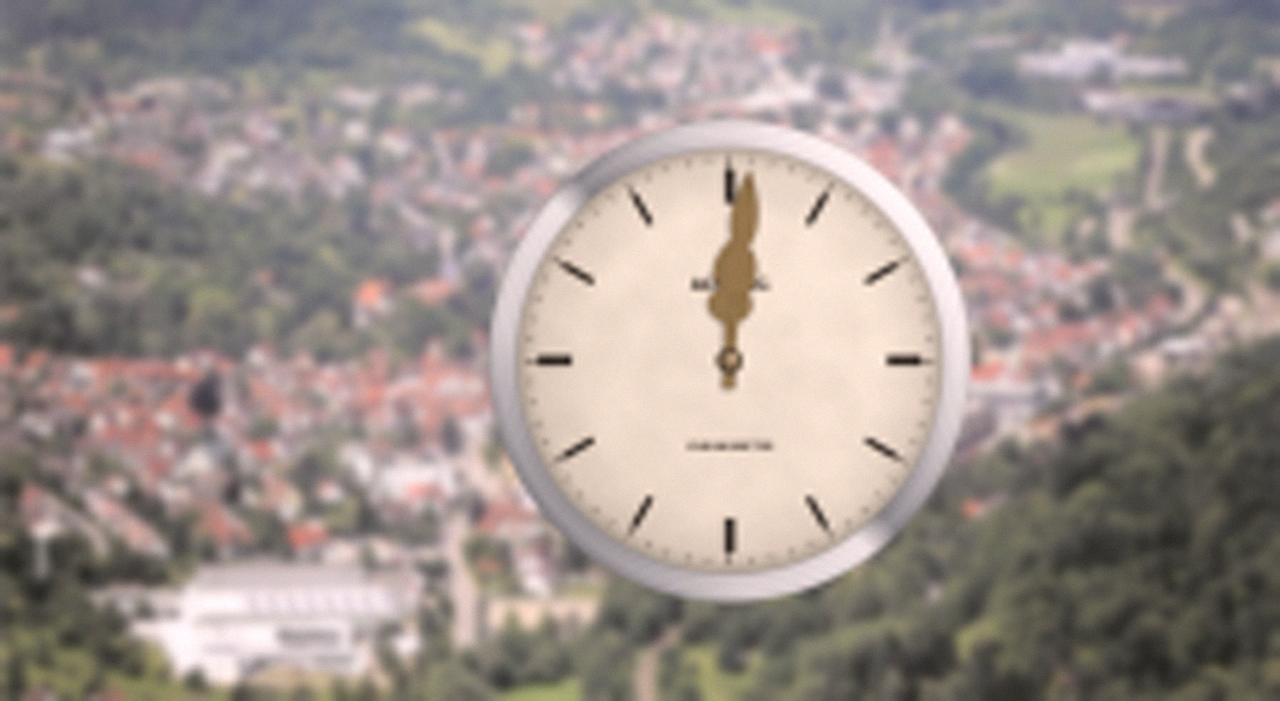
12h01
